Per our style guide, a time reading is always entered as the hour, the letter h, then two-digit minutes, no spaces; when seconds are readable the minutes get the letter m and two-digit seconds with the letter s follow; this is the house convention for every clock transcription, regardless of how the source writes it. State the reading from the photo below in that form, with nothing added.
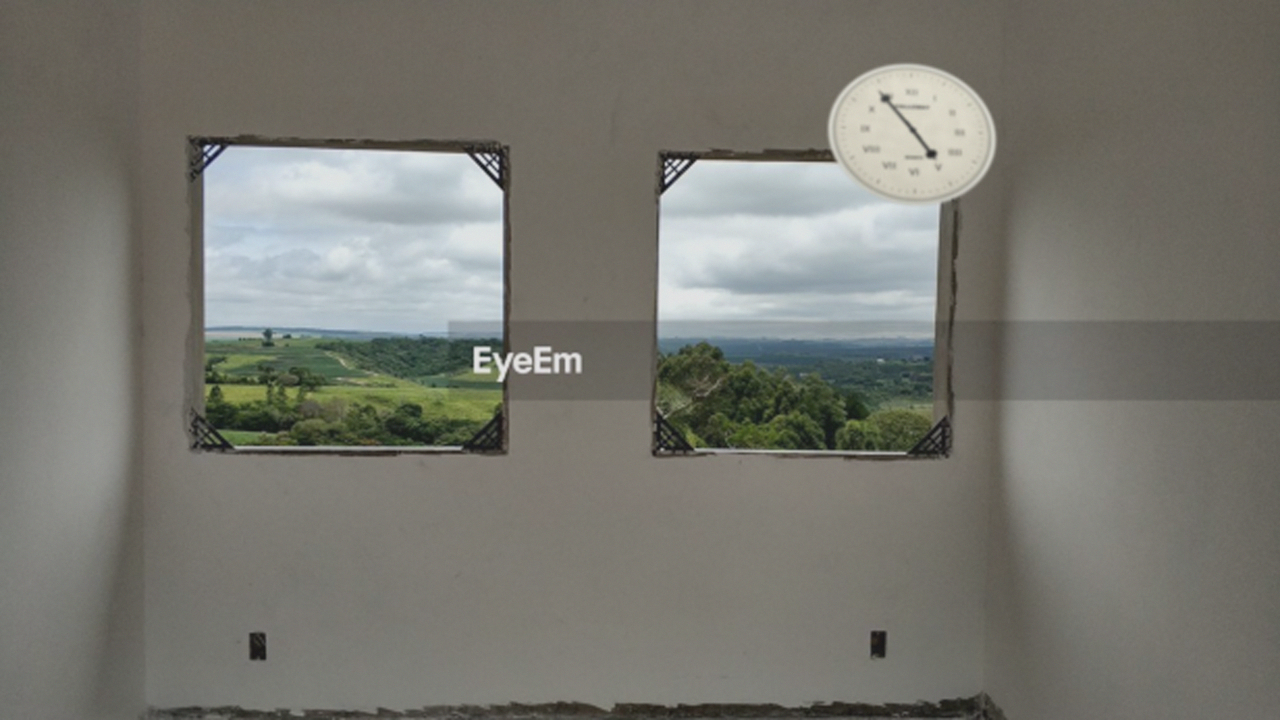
4h54
